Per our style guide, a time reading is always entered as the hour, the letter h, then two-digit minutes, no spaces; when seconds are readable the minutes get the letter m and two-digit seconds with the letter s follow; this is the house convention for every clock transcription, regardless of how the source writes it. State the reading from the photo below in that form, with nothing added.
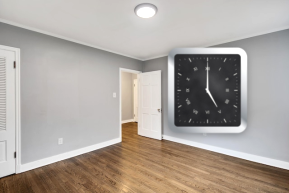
5h00
